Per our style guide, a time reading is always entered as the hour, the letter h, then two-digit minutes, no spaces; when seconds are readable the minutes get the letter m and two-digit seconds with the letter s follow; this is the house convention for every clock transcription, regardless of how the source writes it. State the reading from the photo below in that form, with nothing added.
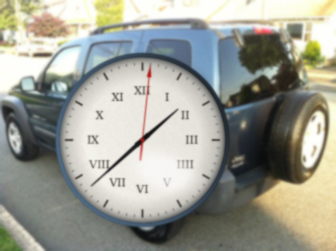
1h38m01s
